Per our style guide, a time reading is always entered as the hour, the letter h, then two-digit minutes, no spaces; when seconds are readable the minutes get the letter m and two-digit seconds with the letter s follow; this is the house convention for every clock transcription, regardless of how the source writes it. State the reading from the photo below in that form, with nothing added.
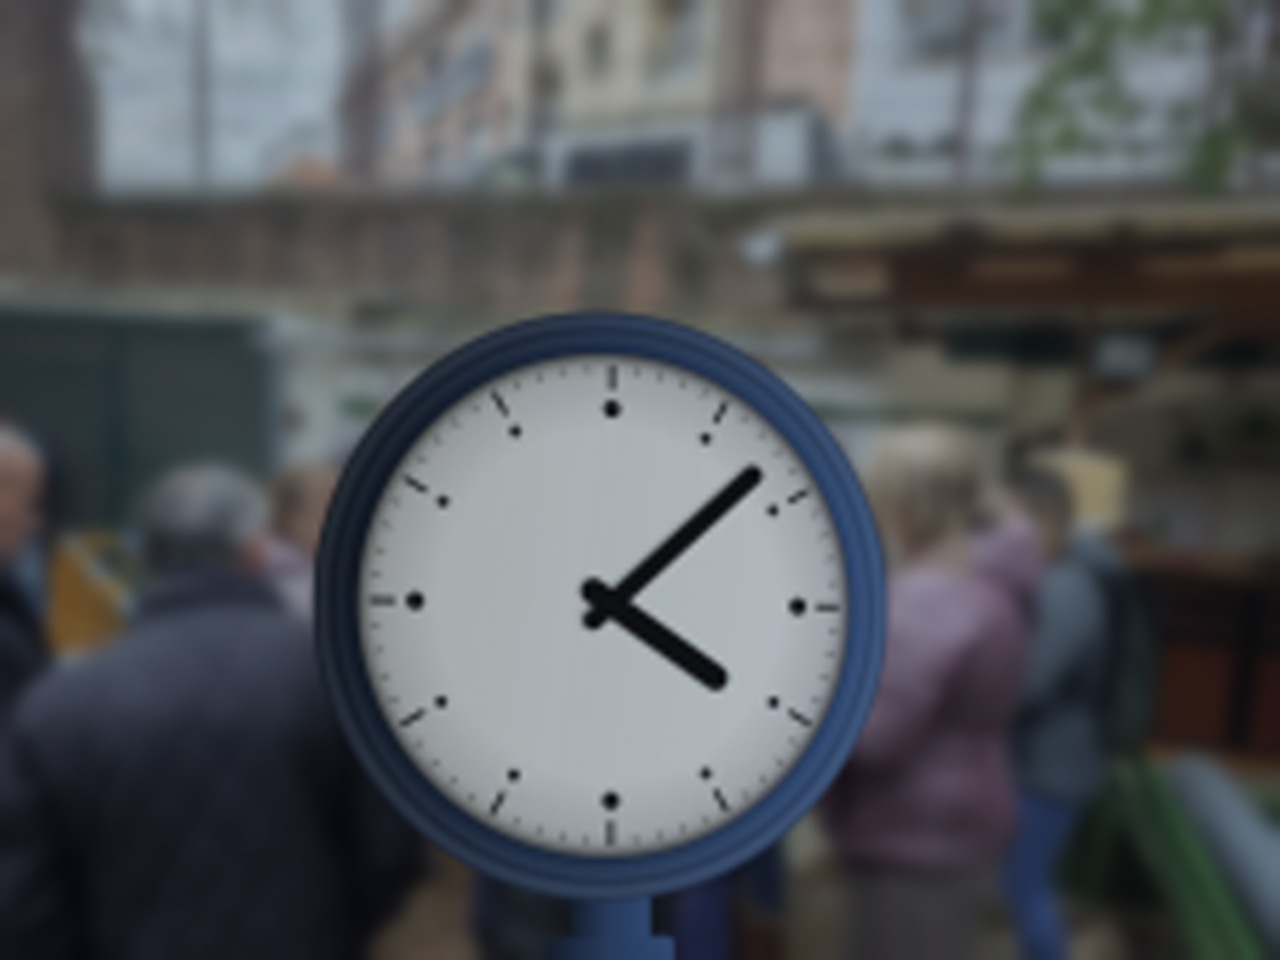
4h08
